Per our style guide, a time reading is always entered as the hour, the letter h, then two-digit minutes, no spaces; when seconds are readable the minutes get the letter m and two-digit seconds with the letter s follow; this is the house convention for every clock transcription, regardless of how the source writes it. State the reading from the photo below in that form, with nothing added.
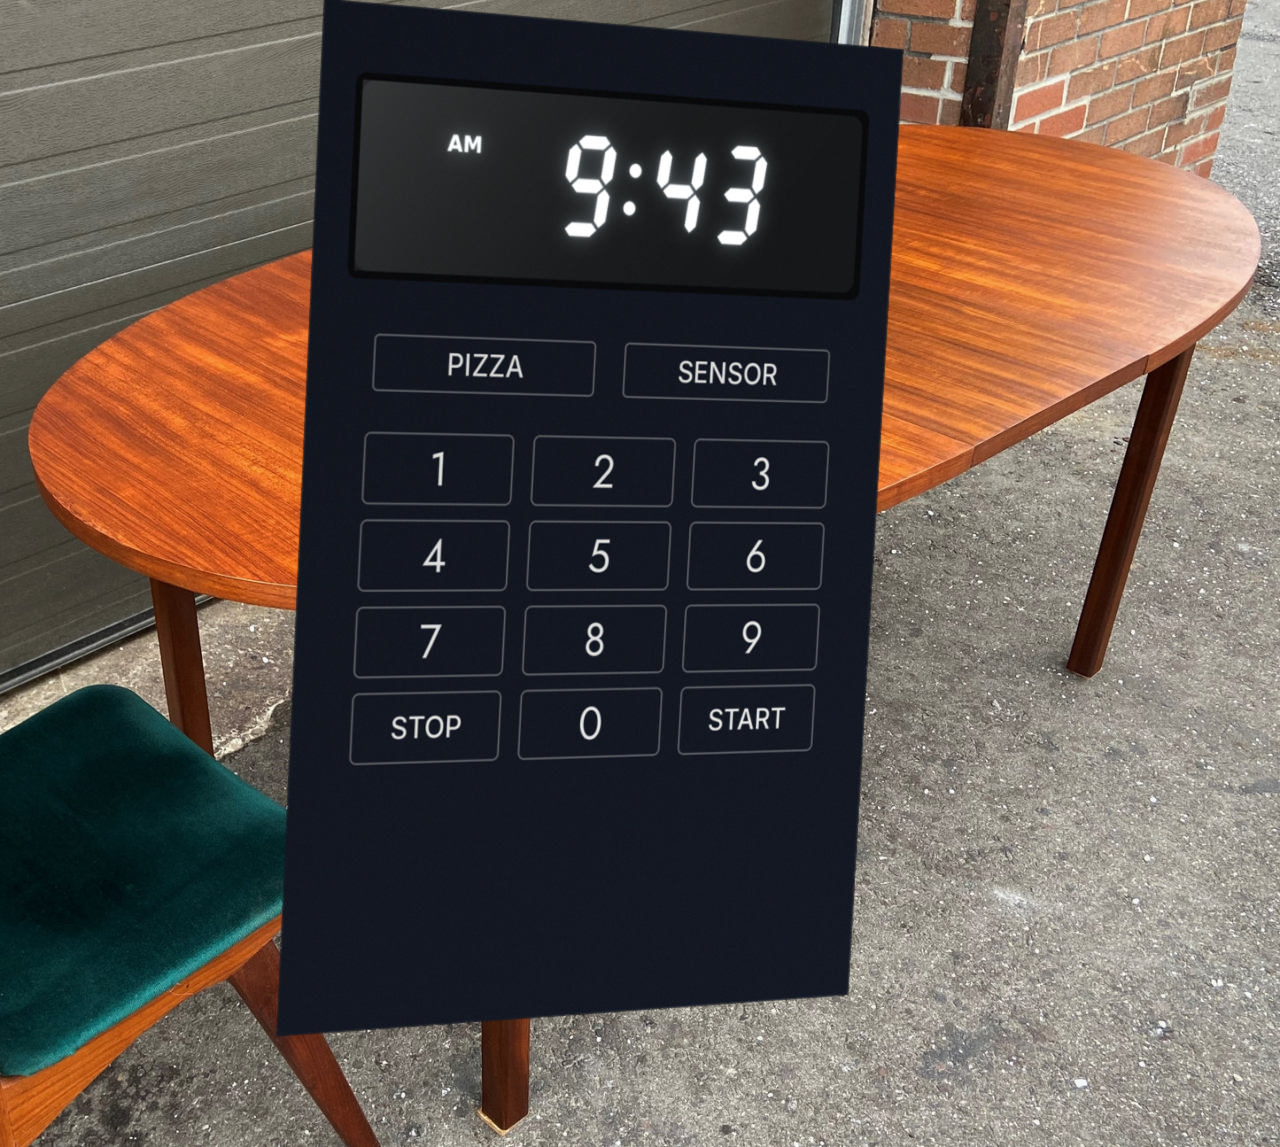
9h43
